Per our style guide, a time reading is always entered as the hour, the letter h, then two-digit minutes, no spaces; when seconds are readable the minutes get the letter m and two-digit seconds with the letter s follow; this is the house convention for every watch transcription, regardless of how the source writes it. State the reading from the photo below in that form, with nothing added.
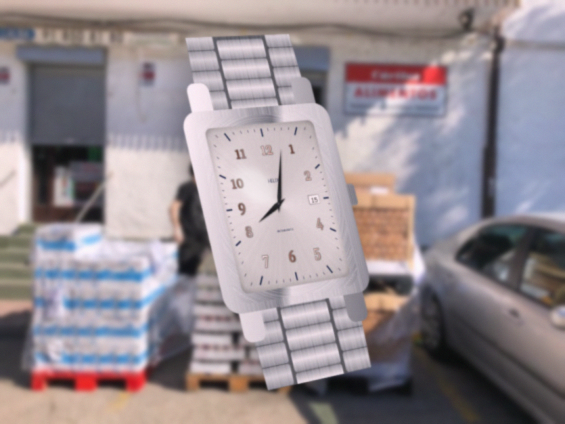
8h03
